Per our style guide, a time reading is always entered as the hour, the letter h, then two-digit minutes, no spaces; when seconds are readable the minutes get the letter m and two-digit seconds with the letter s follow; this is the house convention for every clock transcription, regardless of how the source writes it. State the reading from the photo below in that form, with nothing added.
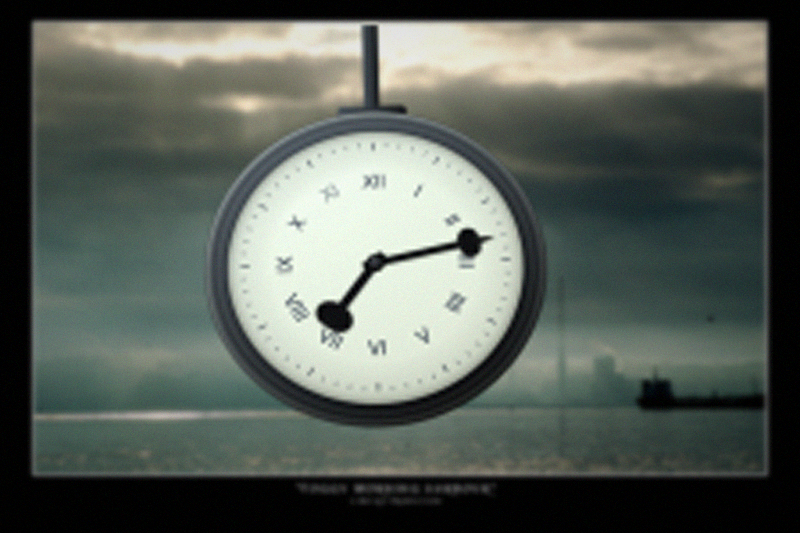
7h13
